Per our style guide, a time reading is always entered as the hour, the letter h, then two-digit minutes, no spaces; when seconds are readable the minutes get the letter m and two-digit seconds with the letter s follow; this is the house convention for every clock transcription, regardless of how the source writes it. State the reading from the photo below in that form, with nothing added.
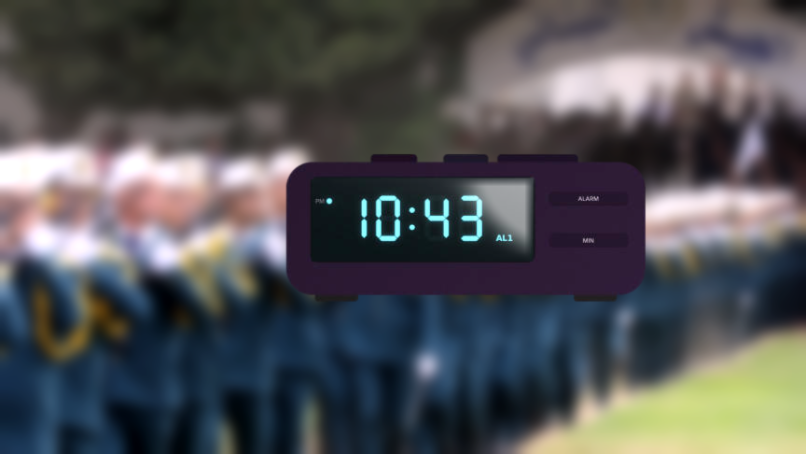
10h43
